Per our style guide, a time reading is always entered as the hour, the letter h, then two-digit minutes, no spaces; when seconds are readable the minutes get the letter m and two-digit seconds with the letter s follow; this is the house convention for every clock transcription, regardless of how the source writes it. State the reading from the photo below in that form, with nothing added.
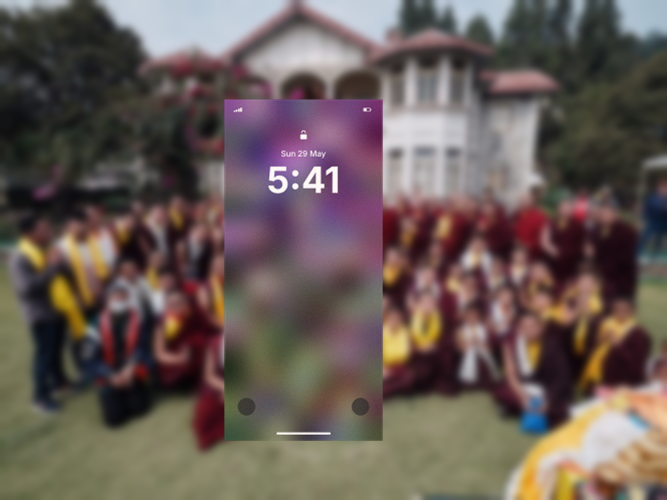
5h41
